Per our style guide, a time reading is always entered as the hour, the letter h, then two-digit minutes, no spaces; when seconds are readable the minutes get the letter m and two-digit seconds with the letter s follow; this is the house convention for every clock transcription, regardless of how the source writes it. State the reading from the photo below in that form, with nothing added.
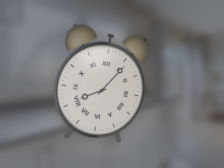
8h06
